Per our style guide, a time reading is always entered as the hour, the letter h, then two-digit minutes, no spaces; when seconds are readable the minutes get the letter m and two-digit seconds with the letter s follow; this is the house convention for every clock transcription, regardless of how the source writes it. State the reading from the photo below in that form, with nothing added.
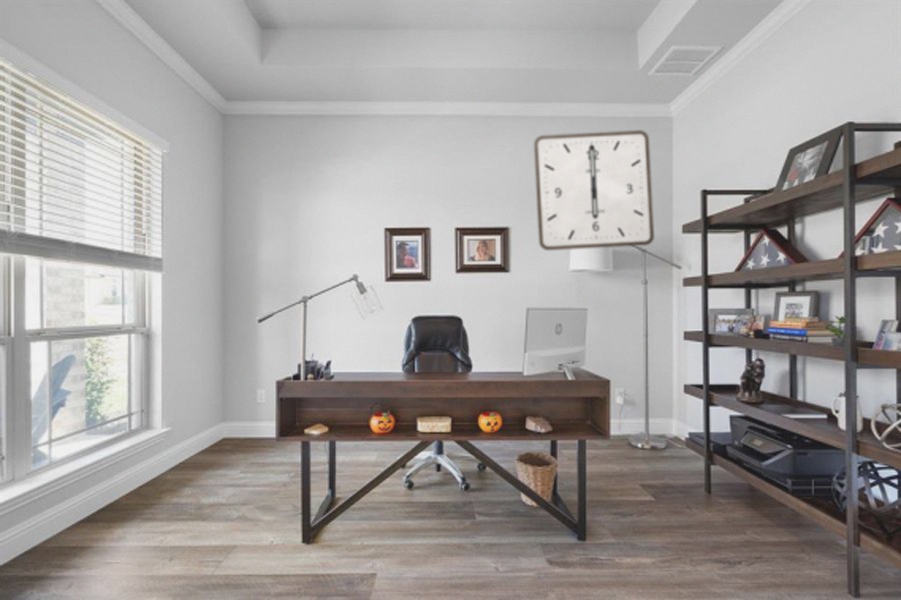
6h00
